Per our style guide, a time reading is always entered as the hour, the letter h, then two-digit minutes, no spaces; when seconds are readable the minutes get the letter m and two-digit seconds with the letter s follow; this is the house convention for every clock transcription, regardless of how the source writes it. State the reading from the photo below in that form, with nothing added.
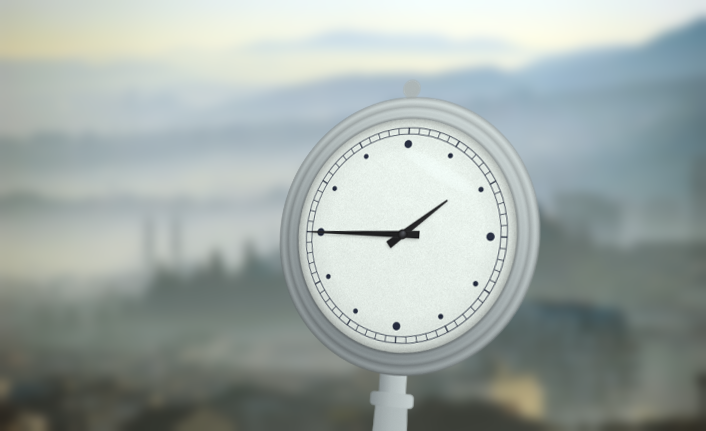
1h45
